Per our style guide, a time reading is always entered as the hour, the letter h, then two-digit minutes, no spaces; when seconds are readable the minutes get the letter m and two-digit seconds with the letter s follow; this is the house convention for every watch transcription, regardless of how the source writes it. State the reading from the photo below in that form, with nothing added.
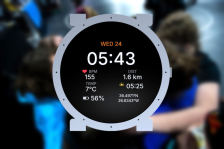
5h43
